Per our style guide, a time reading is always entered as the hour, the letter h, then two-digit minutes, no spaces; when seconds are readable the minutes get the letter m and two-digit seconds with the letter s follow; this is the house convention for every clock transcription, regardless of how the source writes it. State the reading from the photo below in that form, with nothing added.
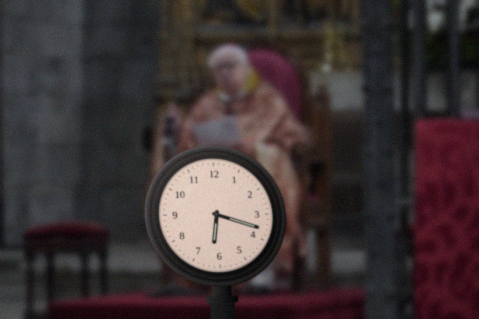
6h18
